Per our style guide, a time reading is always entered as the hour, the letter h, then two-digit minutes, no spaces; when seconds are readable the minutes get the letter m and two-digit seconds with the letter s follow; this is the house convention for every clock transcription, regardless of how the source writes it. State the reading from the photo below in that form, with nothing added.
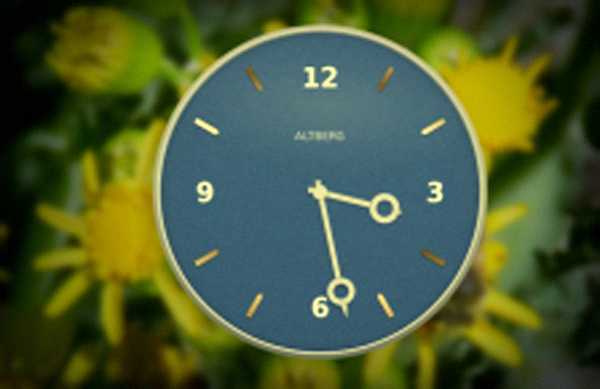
3h28
